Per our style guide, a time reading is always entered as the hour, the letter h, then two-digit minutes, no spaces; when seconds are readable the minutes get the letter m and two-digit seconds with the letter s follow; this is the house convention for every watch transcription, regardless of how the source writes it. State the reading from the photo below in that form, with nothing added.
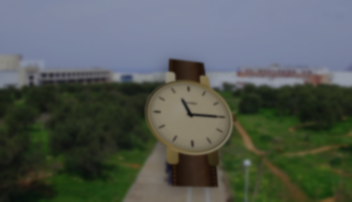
11h15
